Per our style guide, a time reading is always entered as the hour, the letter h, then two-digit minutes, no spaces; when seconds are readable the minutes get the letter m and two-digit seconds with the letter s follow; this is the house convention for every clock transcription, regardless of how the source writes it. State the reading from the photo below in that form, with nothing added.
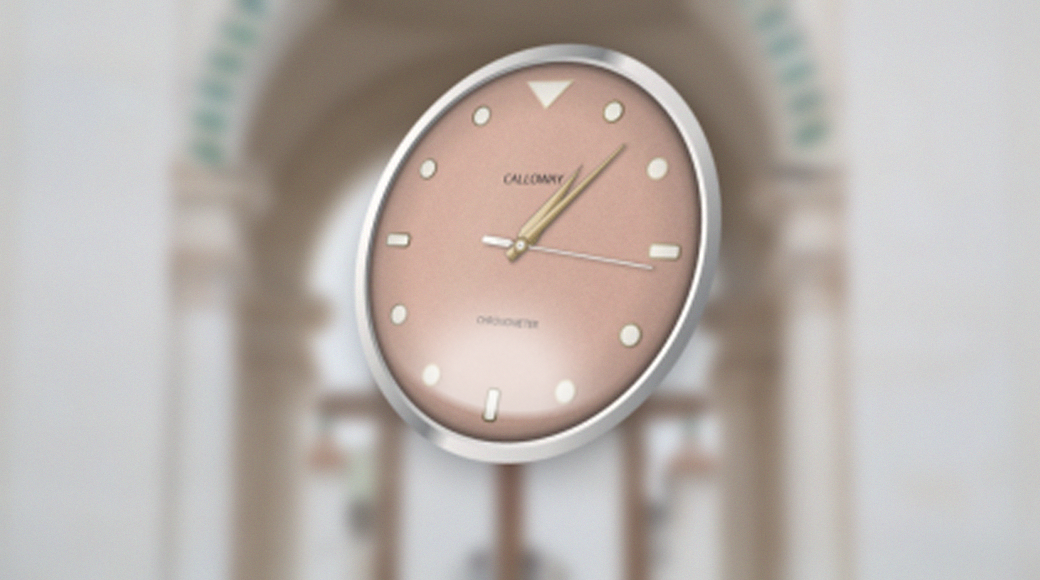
1h07m16s
